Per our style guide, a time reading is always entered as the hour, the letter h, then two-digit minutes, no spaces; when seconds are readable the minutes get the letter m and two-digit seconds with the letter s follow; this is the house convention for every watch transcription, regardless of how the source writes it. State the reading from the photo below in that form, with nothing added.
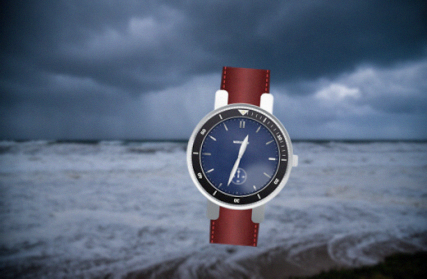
12h33
